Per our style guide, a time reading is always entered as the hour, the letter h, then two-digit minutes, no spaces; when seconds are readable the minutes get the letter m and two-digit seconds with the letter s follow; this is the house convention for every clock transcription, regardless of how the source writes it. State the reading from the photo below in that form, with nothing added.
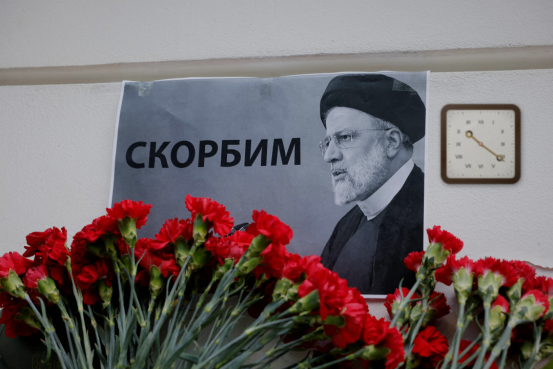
10h21
